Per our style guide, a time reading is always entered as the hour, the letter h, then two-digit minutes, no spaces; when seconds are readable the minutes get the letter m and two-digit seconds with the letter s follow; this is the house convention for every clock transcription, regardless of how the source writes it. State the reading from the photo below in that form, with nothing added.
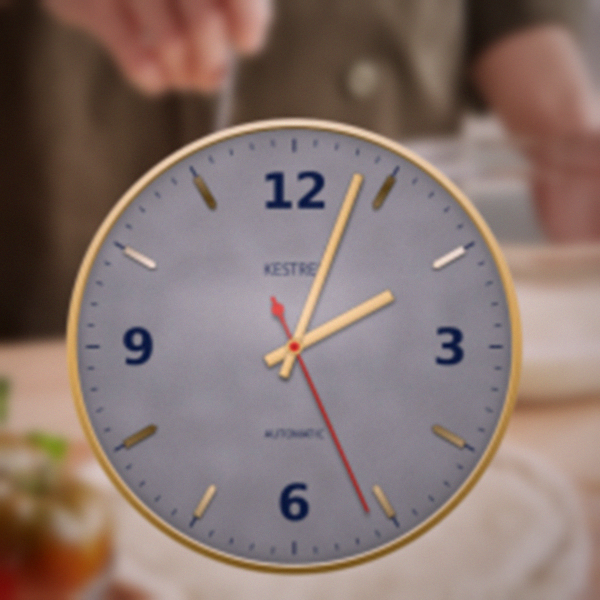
2h03m26s
